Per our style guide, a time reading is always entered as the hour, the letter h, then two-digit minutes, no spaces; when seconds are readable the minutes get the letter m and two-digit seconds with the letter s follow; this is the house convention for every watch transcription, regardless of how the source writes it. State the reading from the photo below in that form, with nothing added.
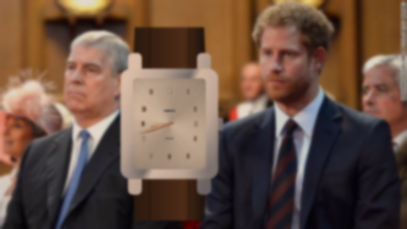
8h42
